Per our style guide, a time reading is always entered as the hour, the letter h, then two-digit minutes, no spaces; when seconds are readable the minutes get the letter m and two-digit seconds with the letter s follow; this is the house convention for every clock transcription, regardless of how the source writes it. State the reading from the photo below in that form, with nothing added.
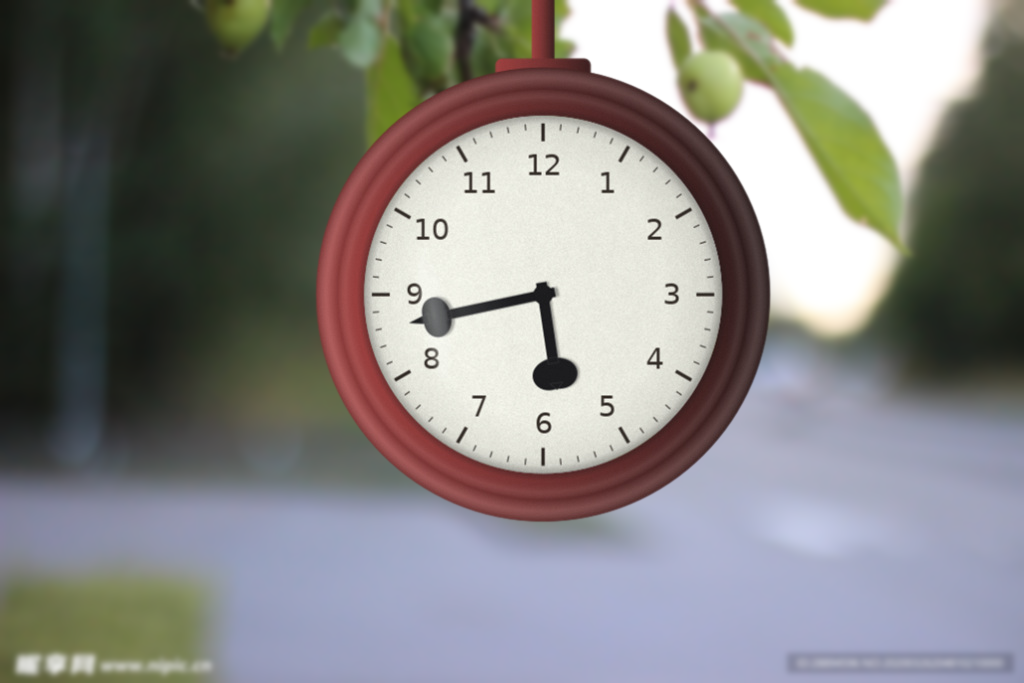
5h43
